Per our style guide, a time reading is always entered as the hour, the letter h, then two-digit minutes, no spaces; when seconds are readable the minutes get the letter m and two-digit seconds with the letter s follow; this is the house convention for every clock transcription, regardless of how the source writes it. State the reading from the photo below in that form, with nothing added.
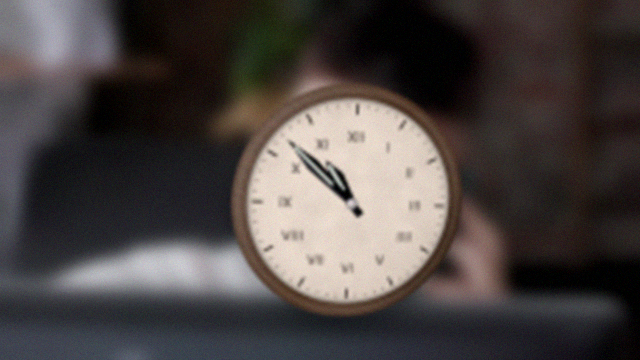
10h52
